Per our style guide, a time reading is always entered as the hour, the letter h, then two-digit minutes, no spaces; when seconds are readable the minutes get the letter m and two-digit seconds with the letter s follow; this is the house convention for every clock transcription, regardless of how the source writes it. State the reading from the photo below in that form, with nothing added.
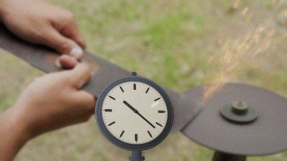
10h22
